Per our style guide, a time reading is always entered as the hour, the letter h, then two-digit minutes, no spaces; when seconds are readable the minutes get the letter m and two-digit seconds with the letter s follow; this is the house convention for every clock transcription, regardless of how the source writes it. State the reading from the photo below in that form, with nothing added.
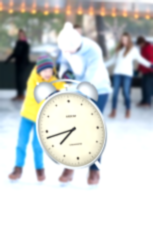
7h43
